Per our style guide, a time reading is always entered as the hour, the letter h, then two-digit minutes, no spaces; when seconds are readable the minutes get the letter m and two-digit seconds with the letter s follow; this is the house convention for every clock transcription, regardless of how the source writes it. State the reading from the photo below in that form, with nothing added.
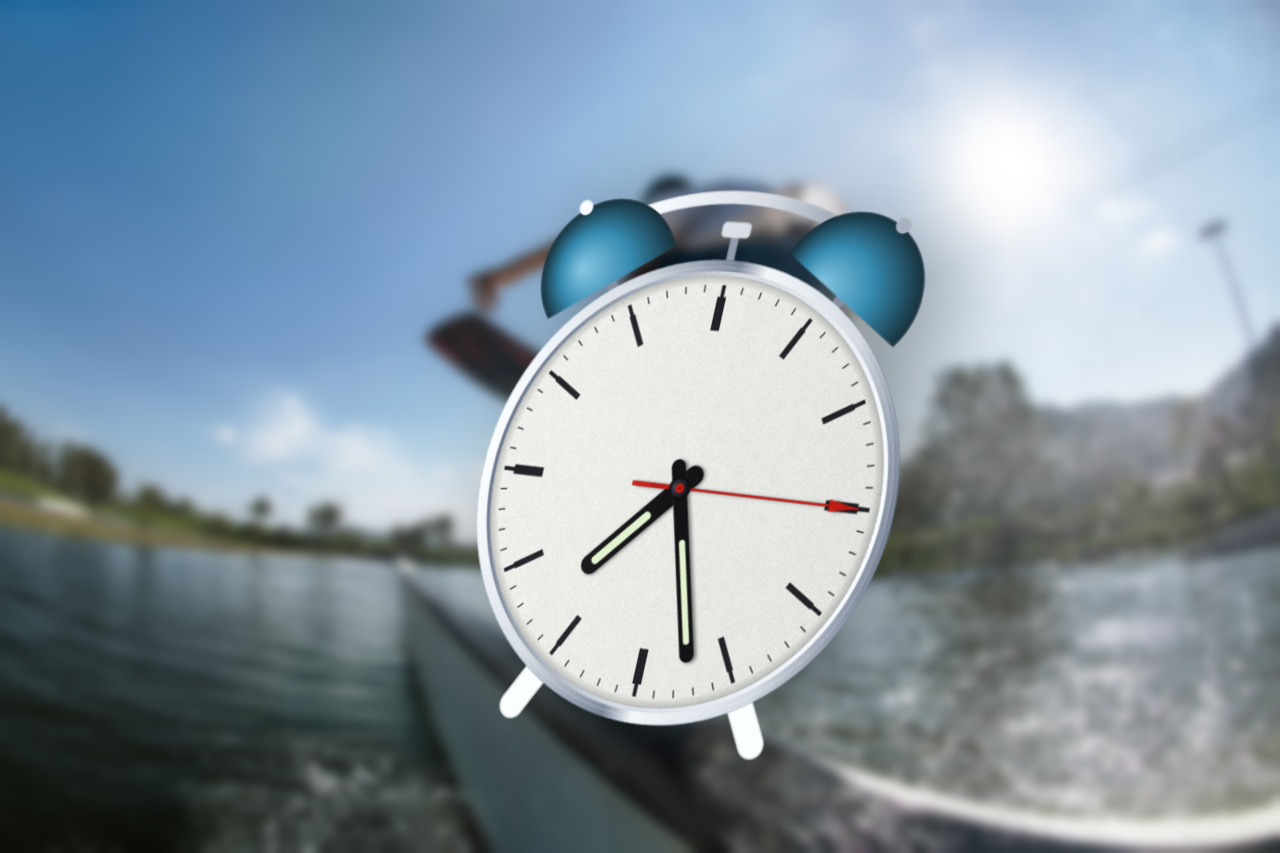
7h27m15s
